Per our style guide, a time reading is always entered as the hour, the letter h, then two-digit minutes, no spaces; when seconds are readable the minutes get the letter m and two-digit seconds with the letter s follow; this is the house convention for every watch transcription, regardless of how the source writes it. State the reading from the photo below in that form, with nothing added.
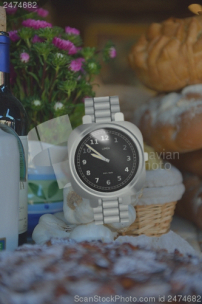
9h52
